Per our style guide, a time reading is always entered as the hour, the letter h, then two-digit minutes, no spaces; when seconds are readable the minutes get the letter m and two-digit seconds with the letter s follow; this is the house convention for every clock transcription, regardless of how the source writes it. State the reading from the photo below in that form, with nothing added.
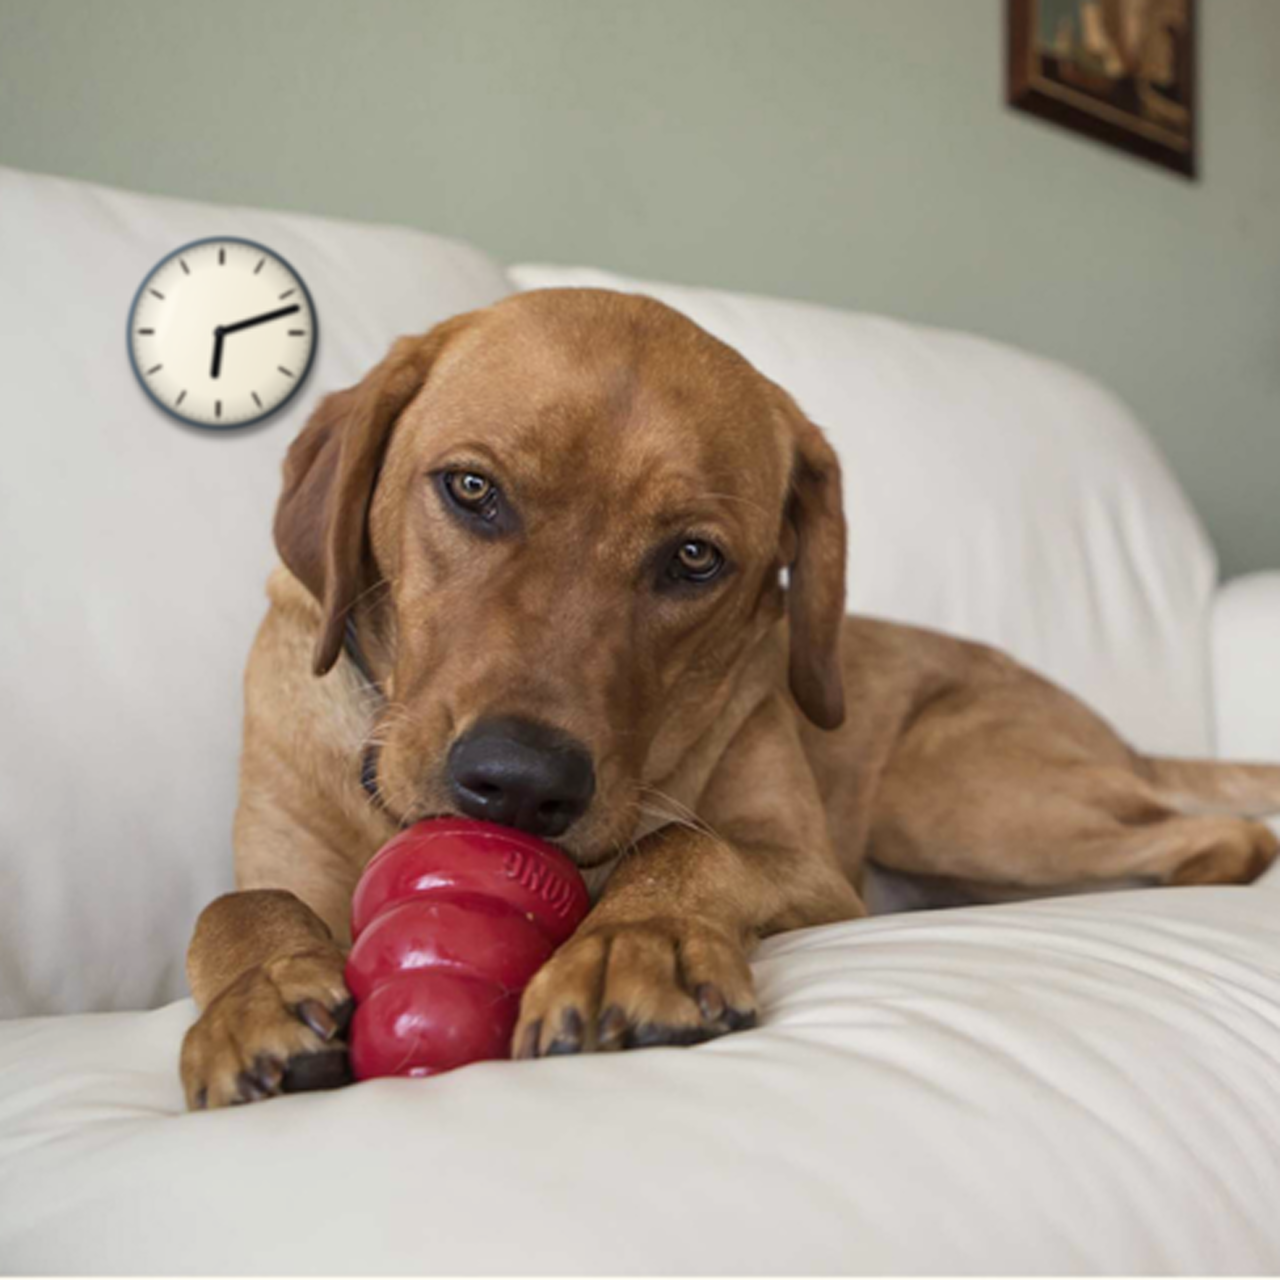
6h12
